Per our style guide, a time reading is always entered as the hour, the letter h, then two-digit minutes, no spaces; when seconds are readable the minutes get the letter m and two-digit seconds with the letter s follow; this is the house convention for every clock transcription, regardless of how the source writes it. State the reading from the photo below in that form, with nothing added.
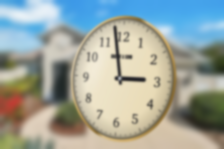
2h58
